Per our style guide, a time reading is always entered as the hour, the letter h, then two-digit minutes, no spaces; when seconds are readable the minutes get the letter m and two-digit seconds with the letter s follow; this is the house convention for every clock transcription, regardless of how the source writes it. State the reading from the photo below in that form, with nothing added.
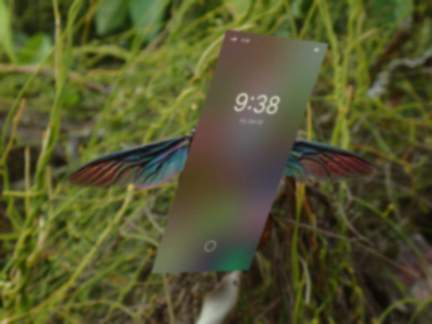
9h38
